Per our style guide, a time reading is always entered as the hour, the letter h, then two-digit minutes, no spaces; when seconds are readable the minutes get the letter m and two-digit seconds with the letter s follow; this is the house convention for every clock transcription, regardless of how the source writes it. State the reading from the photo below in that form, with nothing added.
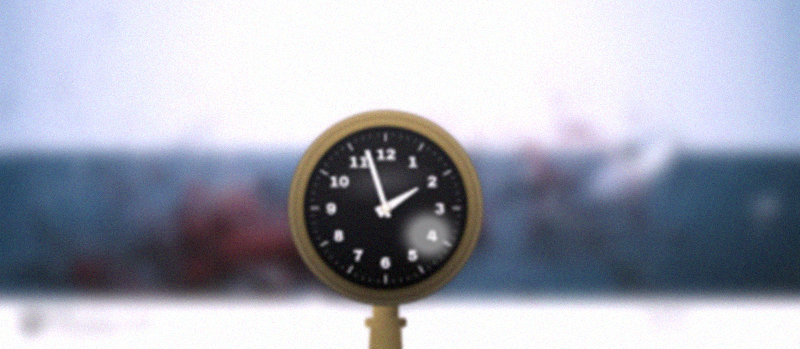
1h57
